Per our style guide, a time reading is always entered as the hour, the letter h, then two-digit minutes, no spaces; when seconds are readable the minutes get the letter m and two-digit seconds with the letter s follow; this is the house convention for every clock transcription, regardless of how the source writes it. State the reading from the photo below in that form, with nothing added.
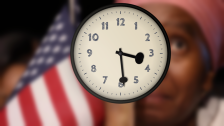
3h29
